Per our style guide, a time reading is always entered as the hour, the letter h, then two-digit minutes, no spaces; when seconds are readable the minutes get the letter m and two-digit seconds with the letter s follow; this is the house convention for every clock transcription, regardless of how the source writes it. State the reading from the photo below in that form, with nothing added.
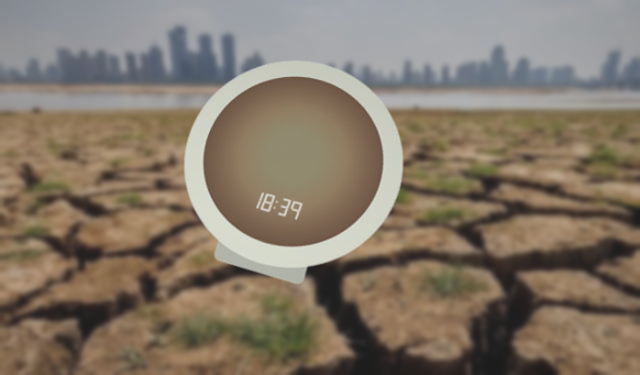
18h39
